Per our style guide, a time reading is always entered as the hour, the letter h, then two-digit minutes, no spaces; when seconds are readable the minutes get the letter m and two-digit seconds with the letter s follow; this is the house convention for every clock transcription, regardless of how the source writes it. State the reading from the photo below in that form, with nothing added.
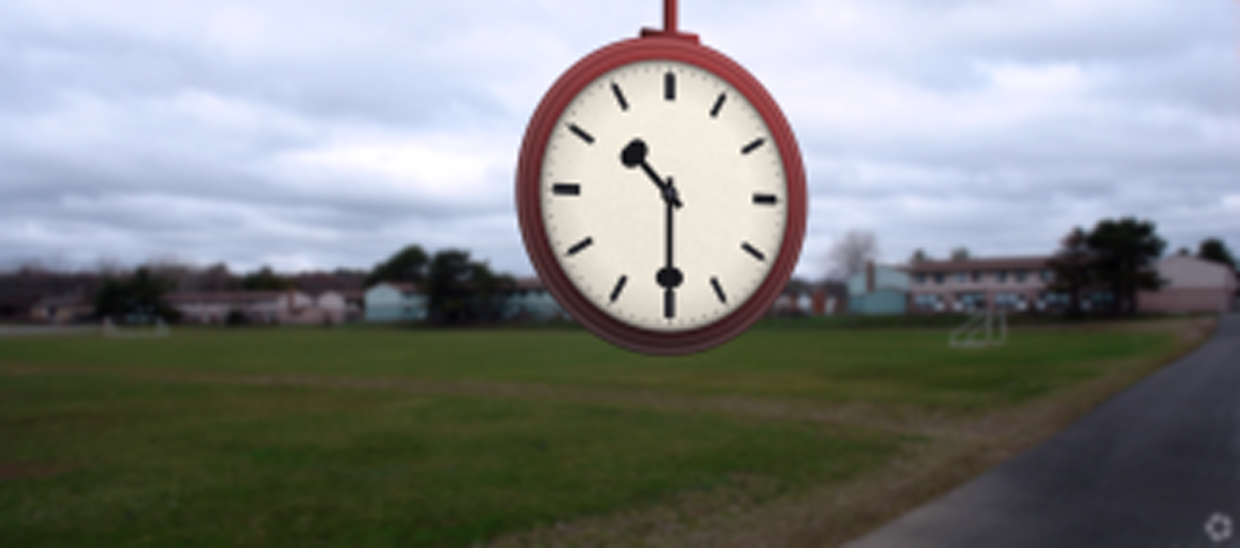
10h30
